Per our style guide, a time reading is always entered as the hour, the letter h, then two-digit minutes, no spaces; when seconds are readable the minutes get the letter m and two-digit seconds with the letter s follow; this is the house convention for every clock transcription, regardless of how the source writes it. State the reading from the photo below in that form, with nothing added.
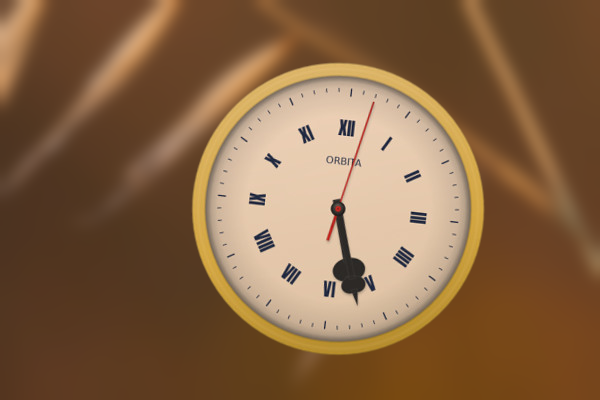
5h27m02s
